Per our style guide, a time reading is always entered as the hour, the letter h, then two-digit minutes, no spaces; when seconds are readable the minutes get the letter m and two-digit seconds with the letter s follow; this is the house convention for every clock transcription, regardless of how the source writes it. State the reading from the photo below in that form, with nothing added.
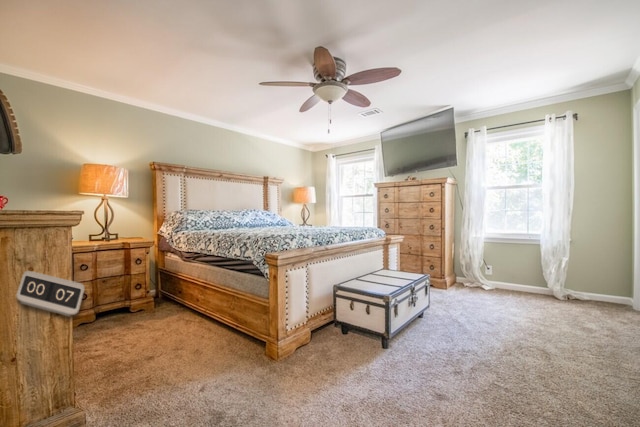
0h07
